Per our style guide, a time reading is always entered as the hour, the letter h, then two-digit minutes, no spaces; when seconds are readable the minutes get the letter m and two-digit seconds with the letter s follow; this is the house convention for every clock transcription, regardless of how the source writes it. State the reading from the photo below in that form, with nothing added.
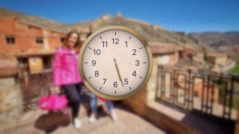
5h27
